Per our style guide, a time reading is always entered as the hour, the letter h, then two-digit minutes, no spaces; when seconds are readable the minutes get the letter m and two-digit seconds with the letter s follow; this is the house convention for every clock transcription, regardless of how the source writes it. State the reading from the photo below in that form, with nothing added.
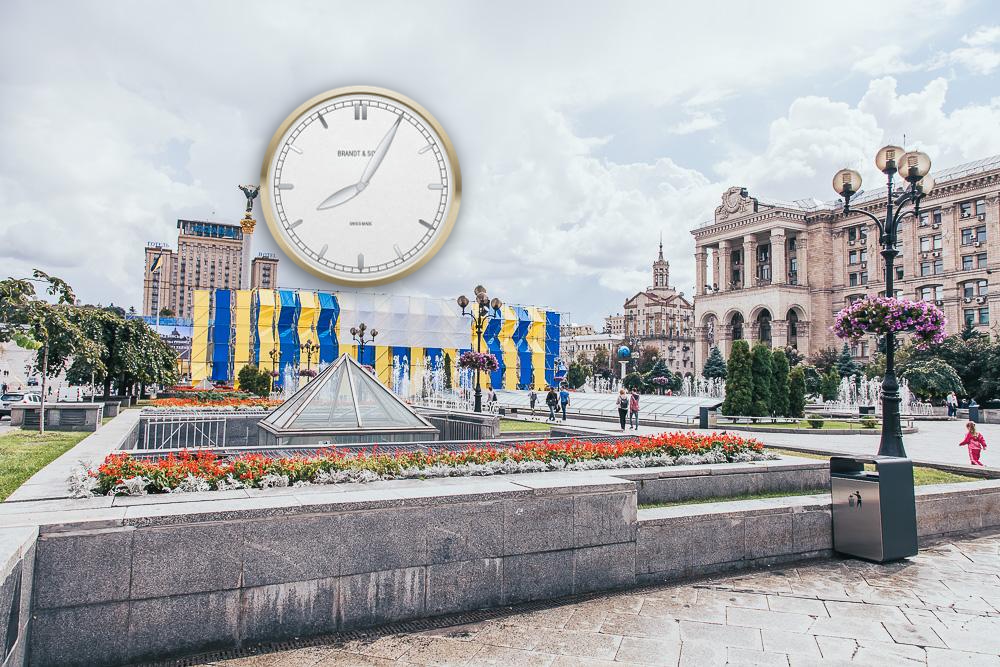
8h05
